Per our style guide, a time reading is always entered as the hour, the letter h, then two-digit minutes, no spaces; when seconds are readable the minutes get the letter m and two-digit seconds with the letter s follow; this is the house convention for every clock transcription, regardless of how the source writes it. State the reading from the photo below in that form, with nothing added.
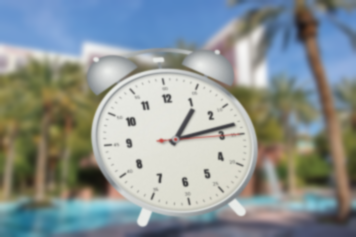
1h13m15s
